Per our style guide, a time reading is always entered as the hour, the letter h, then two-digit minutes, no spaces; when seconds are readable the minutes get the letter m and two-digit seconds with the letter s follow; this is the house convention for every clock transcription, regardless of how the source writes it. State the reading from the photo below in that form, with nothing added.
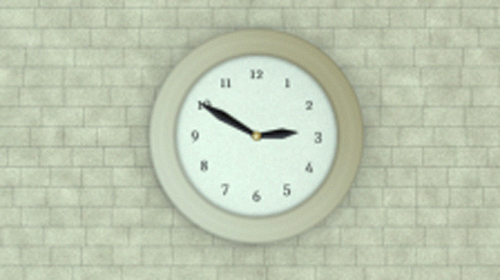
2h50
